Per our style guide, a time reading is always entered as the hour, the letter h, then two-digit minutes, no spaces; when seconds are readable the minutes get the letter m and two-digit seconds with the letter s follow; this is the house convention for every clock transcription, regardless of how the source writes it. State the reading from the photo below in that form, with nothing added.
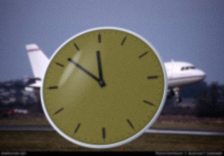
11h52
